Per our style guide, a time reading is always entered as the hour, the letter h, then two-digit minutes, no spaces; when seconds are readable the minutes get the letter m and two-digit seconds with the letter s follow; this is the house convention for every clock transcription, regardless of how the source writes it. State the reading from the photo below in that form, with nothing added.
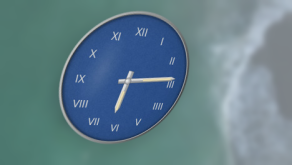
6h14
